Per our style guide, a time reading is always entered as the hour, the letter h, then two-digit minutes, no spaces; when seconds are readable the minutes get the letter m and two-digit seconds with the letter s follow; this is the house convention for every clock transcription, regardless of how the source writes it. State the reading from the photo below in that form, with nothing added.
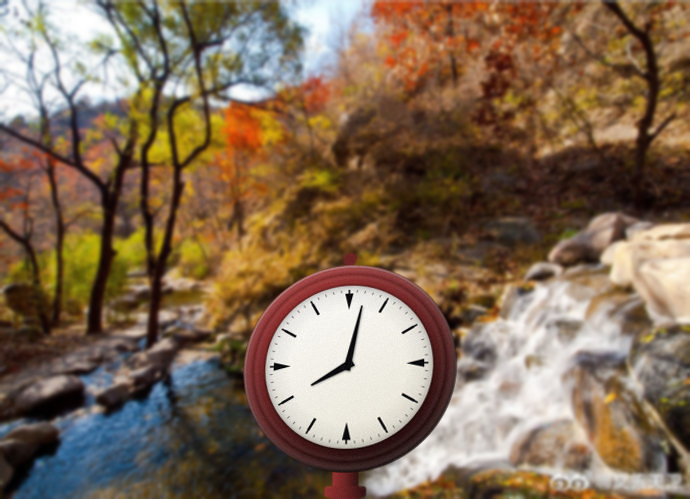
8h02
